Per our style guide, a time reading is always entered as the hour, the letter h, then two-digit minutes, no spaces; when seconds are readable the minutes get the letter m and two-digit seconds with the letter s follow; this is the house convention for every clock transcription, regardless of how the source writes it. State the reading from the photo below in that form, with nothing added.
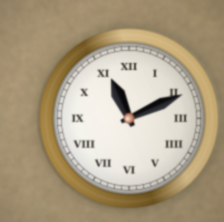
11h11
